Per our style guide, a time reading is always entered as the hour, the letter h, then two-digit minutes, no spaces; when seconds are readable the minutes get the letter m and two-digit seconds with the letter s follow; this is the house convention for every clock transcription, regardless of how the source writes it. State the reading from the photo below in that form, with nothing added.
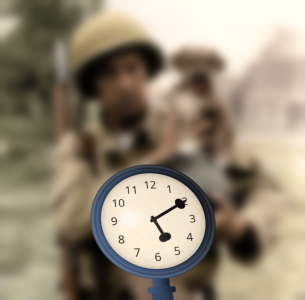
5h10
